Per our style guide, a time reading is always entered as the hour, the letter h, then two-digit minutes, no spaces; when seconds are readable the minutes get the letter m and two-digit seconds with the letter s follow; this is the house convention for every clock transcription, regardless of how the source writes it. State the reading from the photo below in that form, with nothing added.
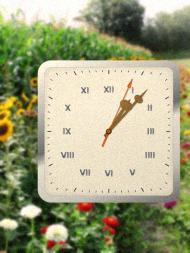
1h07m04s
